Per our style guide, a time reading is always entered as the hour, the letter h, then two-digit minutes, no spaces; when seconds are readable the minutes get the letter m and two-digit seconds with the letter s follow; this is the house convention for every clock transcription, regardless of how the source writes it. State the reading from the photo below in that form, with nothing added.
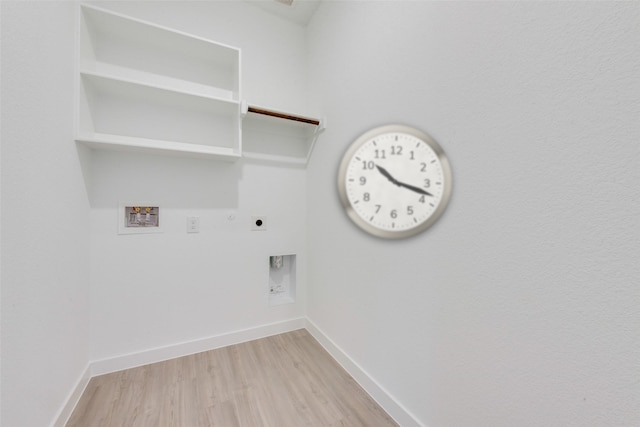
10h18
